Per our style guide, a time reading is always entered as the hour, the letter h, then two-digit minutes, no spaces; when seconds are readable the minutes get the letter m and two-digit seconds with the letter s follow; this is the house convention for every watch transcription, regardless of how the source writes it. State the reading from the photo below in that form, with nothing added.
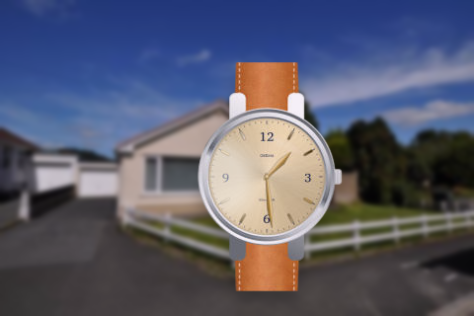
1h29
